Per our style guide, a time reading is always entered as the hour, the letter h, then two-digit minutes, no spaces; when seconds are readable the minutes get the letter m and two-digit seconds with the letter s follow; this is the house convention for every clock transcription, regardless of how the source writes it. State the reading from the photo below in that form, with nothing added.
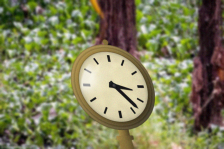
3h23
